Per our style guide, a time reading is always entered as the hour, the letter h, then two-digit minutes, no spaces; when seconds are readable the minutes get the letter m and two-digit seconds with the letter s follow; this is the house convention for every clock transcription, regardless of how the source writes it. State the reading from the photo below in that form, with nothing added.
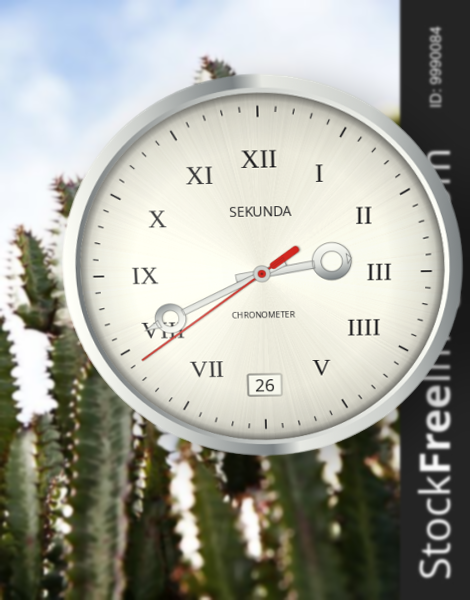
2h40m39s
